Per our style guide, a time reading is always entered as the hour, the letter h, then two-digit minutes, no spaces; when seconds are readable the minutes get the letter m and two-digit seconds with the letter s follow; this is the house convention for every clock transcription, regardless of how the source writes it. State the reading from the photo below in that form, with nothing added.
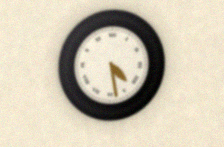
4h28
